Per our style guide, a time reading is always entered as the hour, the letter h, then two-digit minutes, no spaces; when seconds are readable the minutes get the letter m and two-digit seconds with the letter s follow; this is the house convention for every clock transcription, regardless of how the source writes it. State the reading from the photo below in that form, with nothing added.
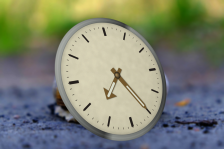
7h25
